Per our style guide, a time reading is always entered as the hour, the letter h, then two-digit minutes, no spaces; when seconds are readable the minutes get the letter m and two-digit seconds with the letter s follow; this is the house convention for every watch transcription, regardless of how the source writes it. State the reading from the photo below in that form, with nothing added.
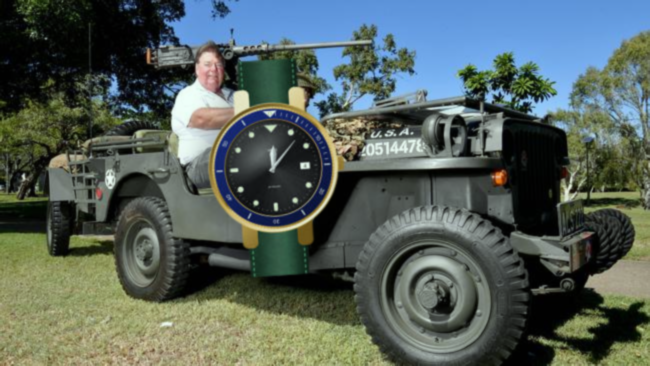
12h07
